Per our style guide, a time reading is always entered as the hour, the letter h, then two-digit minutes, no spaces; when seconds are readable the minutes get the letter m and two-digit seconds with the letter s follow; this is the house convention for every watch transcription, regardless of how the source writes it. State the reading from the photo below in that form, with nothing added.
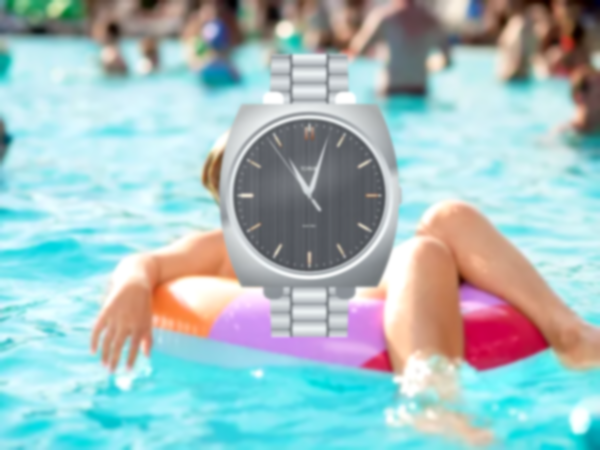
11h02m54s
